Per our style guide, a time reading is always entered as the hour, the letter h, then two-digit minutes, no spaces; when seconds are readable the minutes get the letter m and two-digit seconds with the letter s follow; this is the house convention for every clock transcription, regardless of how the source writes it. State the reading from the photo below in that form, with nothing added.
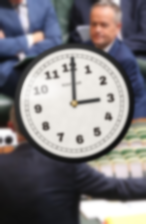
3h01
